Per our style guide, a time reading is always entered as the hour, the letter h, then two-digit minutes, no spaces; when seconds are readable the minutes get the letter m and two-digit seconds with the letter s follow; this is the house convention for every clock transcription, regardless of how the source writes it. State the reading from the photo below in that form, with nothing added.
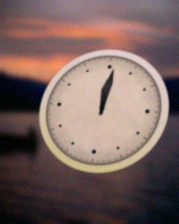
12h01
